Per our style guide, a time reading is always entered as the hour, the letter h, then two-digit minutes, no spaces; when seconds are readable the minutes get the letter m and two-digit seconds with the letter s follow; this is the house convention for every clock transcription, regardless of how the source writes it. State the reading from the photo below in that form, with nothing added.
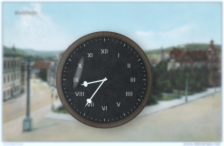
8h36
